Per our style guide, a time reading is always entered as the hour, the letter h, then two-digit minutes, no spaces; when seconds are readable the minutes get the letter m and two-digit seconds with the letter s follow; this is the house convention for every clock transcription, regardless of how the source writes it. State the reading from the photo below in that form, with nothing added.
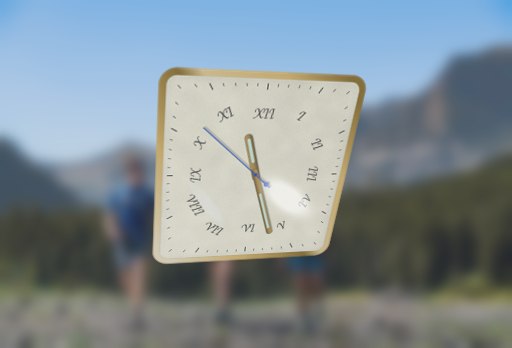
11h26m52s
